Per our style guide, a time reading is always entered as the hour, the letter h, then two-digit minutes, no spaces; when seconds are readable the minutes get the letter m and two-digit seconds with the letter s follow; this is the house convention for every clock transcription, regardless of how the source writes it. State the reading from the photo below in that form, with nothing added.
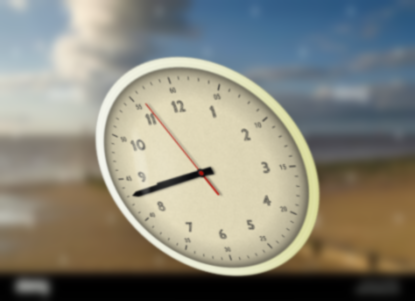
8h42m56s
